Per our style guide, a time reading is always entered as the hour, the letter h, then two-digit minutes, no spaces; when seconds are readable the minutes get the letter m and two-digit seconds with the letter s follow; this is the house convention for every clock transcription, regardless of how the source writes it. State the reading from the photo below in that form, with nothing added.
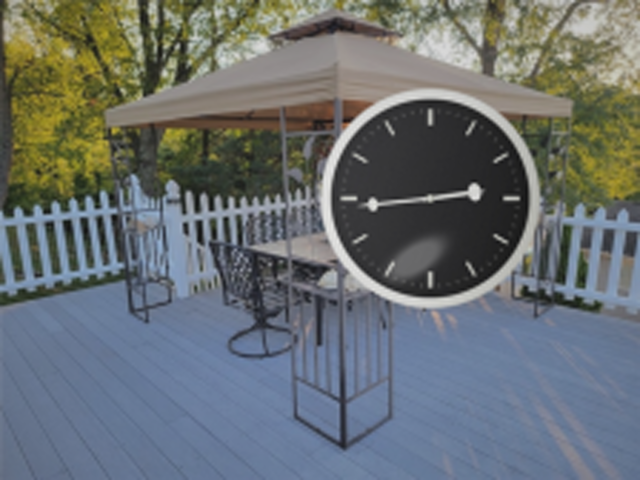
2h44
